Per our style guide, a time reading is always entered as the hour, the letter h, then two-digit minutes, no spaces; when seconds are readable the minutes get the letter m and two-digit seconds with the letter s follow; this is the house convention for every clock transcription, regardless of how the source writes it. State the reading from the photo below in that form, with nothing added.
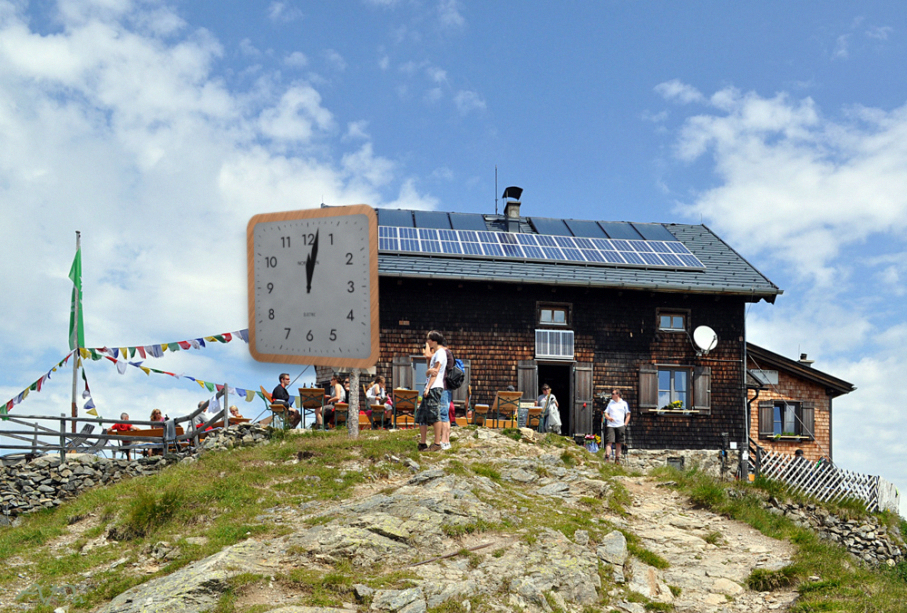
12h02
